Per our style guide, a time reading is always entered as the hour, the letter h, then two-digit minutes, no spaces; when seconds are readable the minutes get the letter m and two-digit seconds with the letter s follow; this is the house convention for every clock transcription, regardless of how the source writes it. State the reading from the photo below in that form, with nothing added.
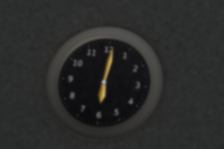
6h01
